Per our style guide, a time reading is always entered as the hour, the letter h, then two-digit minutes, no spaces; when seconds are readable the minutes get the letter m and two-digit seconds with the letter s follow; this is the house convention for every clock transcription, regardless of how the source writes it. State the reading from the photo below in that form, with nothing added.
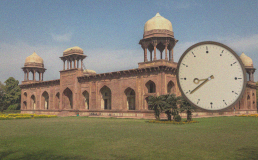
8h39
